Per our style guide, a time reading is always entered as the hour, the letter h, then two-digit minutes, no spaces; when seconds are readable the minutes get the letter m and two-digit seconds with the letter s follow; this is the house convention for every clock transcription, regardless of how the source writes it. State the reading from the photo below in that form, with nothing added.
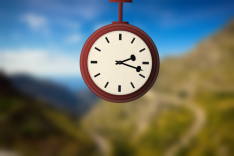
2h18
